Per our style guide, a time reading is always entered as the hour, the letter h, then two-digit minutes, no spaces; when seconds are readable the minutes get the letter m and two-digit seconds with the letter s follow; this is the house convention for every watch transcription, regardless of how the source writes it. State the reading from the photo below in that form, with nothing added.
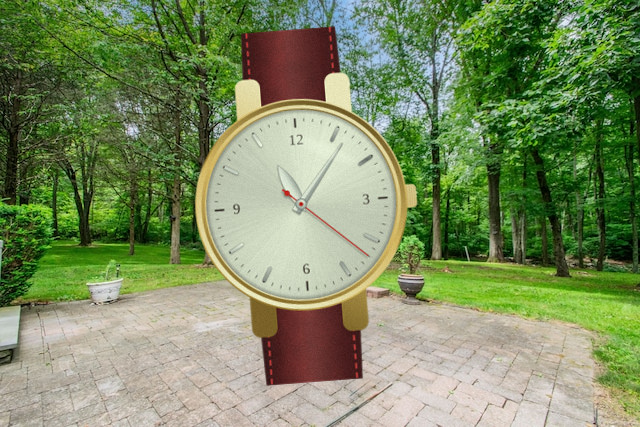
11h06m22s
